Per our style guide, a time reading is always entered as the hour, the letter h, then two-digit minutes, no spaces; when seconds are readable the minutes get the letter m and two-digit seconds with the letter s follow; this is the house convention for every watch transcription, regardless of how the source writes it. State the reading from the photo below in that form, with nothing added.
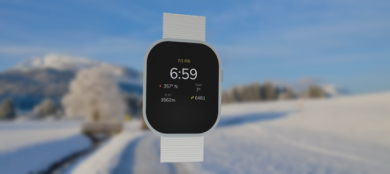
6h59
